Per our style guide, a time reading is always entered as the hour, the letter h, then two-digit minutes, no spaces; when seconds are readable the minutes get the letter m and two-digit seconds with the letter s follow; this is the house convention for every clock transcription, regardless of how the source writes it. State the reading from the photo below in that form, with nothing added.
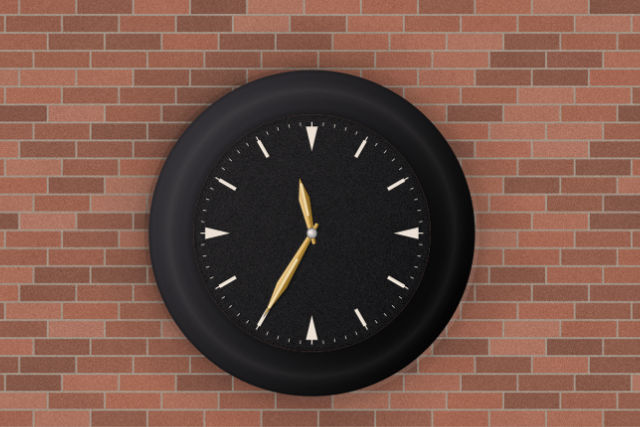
11h35
